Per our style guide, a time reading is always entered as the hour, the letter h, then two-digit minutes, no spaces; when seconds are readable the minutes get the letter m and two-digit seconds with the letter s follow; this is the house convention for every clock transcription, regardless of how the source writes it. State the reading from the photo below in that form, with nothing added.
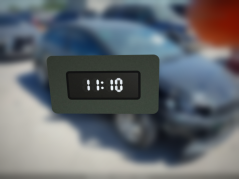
11h10
